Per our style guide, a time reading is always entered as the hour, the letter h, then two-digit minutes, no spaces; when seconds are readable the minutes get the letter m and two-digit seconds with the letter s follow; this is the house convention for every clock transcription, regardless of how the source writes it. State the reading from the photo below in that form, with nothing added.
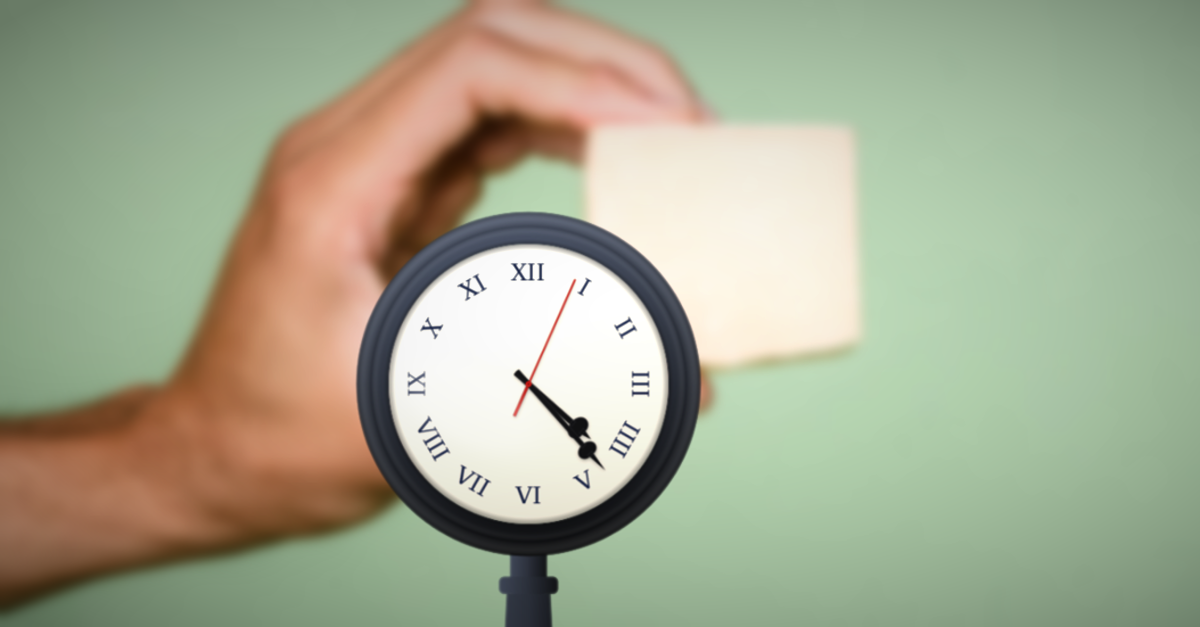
4h23m04s
